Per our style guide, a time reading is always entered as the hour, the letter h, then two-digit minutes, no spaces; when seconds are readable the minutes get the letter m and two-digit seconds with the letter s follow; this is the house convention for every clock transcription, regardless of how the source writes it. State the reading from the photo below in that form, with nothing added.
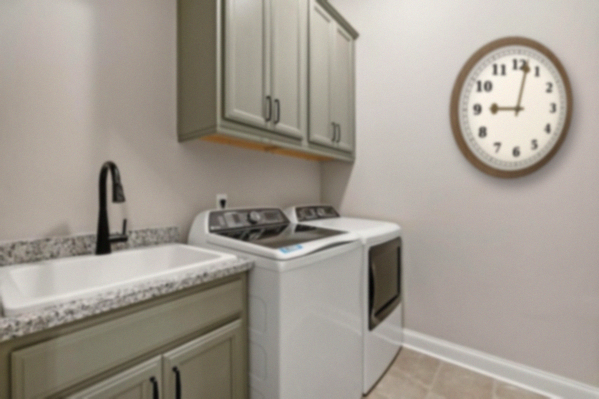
9h02
